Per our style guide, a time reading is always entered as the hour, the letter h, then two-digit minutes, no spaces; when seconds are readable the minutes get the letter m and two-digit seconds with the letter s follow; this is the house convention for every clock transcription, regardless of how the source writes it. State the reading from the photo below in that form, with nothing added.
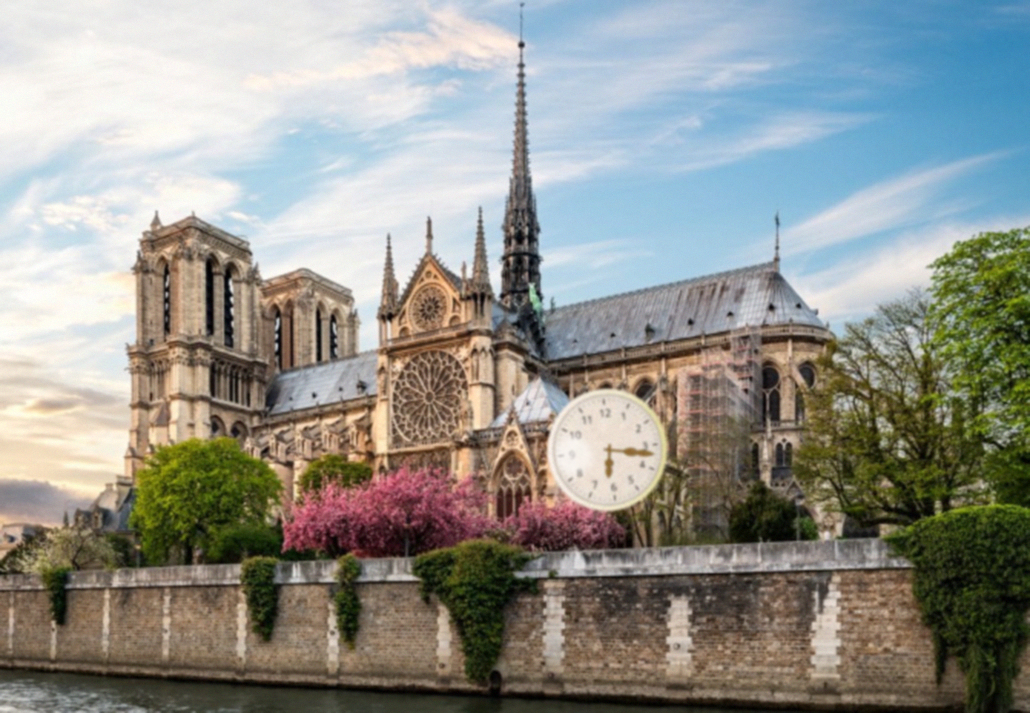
6h17
